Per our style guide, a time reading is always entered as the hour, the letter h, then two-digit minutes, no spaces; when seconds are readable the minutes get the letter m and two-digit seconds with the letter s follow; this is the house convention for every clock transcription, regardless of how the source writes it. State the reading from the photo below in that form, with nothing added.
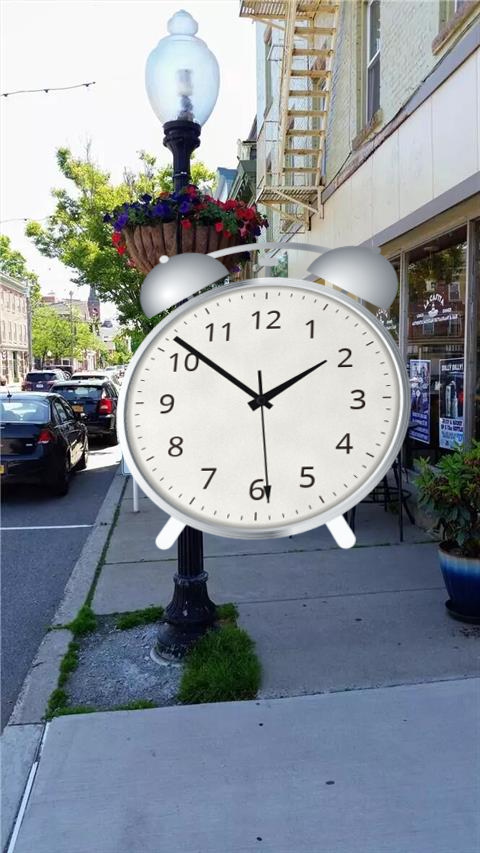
1h51m29s
